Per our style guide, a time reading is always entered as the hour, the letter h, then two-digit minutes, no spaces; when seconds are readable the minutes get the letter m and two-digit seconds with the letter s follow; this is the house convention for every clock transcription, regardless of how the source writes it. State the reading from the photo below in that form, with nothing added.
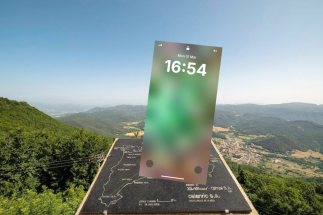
16h54
